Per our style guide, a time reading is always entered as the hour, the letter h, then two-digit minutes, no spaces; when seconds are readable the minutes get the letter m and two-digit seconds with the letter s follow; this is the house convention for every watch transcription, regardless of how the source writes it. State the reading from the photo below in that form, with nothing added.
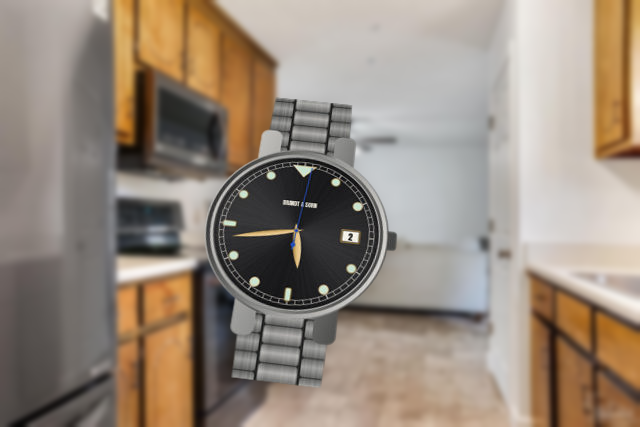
5h43m01s
